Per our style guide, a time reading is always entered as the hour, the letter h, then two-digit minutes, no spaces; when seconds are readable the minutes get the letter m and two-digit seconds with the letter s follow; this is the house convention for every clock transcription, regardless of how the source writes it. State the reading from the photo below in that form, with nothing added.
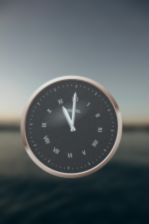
11h00
